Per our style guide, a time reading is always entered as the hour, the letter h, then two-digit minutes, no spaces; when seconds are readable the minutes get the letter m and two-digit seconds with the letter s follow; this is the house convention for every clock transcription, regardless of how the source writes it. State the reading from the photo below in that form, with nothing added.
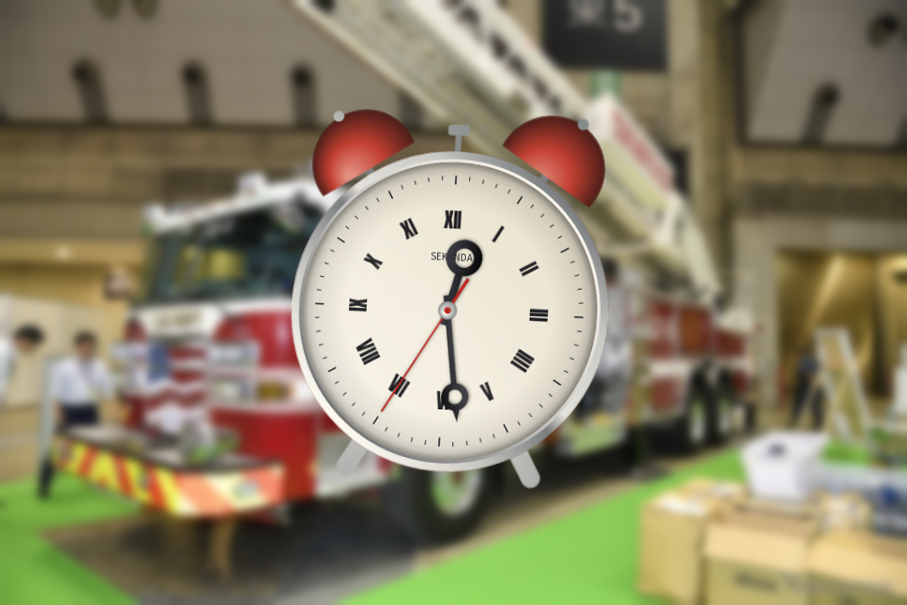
12h28m35s
